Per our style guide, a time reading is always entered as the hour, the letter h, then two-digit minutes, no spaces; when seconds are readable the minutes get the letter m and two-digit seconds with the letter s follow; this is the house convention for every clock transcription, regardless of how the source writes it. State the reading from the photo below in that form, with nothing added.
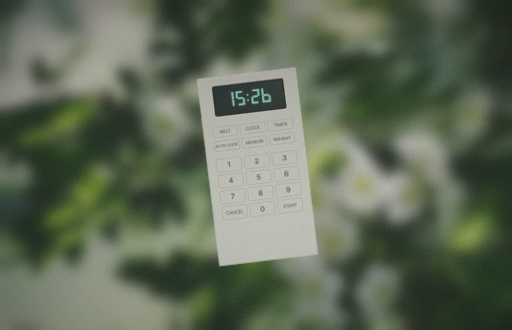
15h26
